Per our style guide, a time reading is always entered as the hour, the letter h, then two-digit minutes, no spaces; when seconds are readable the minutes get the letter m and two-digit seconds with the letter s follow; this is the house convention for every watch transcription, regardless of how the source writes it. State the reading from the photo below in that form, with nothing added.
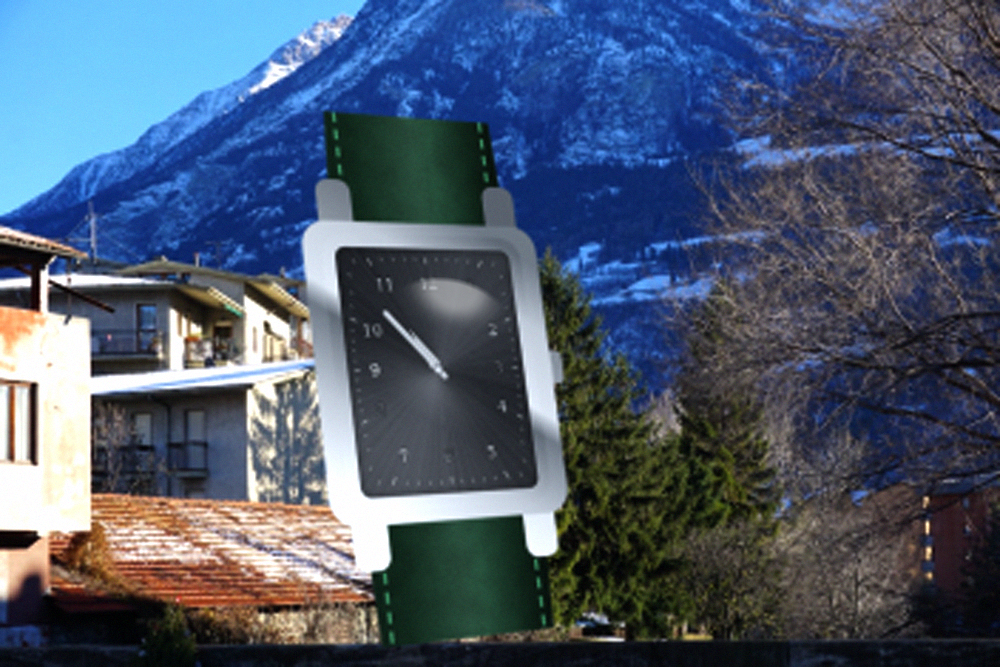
10h53
